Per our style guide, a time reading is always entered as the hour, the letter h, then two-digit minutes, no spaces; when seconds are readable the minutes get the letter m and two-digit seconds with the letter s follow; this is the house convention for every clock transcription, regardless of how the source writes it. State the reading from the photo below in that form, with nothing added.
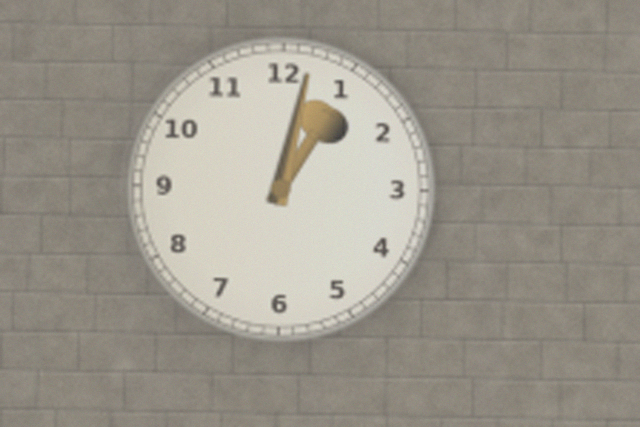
1h02
